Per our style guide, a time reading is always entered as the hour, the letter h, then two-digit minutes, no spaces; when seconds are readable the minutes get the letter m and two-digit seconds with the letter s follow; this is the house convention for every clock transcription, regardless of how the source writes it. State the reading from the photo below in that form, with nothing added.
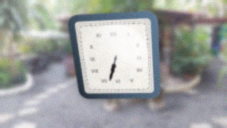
6h33
